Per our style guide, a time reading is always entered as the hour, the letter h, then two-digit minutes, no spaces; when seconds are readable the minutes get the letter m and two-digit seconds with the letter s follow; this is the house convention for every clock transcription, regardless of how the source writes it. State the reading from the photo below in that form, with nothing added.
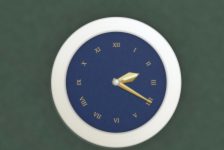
2h20
